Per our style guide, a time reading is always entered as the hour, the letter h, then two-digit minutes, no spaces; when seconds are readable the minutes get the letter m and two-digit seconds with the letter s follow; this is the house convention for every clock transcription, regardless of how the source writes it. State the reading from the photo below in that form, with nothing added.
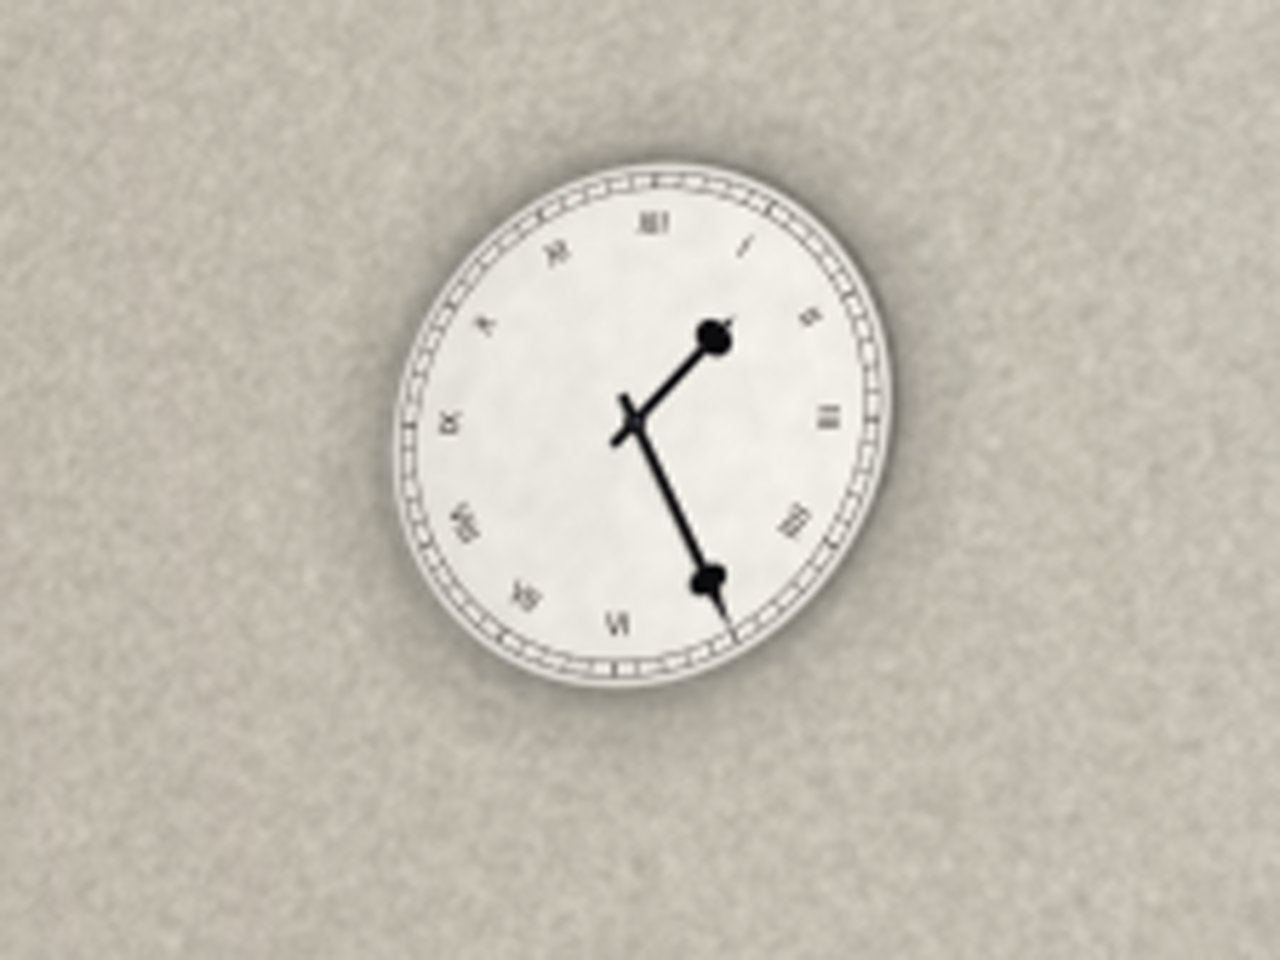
1h25
